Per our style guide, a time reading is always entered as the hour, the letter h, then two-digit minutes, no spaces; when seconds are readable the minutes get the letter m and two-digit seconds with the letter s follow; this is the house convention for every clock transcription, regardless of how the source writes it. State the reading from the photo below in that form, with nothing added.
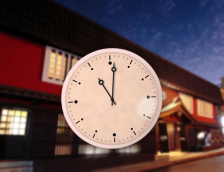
11h01
